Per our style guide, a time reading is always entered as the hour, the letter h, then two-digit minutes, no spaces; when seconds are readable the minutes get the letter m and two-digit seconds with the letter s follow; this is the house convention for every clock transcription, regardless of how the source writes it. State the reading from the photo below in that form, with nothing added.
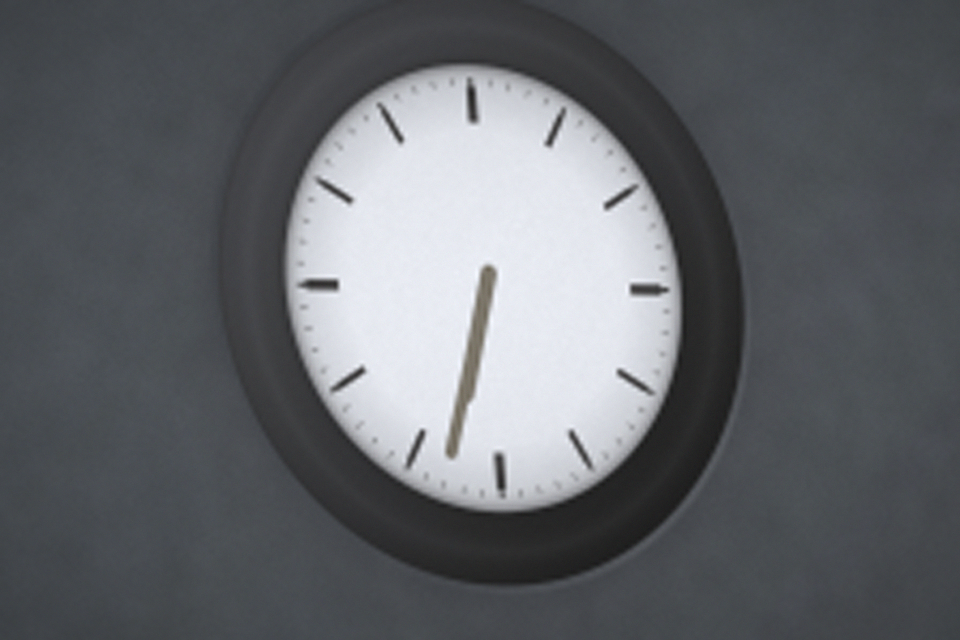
6h33
